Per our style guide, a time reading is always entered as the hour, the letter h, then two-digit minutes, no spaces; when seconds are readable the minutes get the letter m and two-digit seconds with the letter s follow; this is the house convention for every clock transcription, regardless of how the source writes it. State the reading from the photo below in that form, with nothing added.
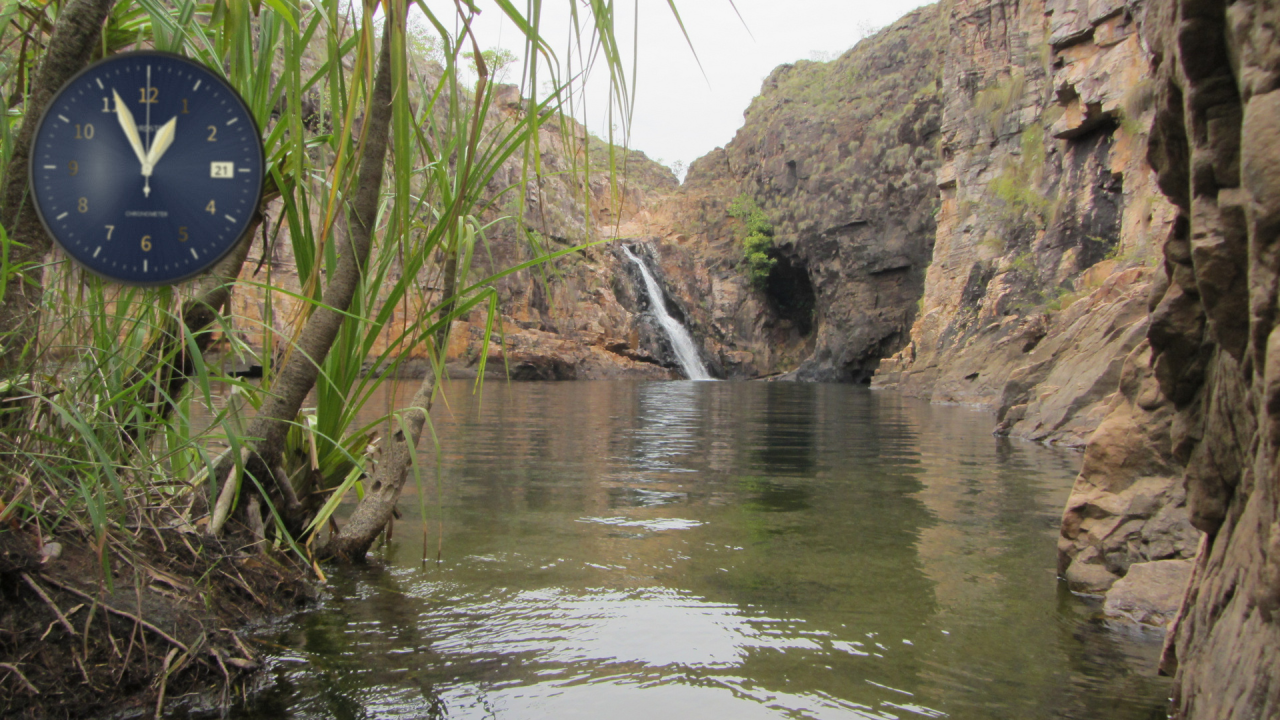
12h56m00s
